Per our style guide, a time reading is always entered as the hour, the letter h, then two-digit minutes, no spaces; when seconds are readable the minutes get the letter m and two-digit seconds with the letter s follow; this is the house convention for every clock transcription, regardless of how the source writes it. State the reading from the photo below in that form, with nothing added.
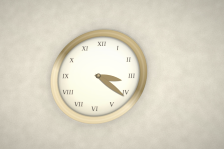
3h21
